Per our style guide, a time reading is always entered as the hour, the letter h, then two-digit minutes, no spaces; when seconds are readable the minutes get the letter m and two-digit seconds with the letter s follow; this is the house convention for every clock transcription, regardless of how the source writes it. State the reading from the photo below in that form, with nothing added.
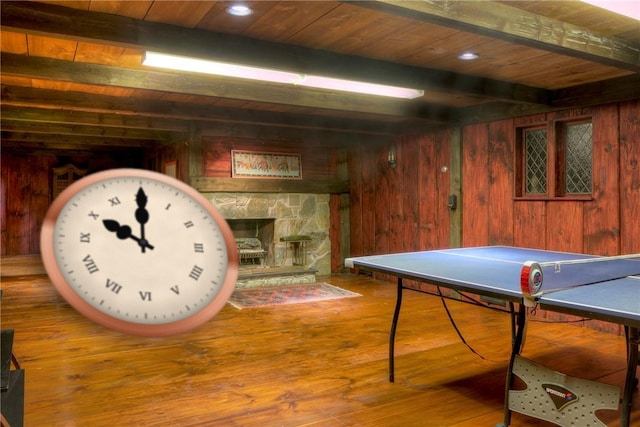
10h00
